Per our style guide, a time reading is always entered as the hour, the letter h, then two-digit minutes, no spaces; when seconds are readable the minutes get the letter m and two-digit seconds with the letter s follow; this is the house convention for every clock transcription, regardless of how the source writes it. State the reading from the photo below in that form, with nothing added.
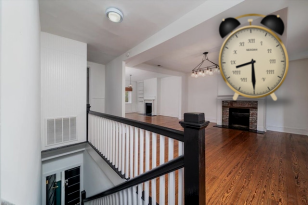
8h30
